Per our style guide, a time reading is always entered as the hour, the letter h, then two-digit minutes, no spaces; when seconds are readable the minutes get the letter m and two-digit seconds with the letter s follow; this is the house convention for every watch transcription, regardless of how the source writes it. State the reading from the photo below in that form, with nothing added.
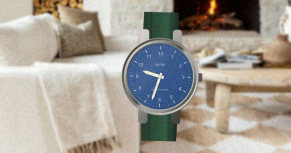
9h33
